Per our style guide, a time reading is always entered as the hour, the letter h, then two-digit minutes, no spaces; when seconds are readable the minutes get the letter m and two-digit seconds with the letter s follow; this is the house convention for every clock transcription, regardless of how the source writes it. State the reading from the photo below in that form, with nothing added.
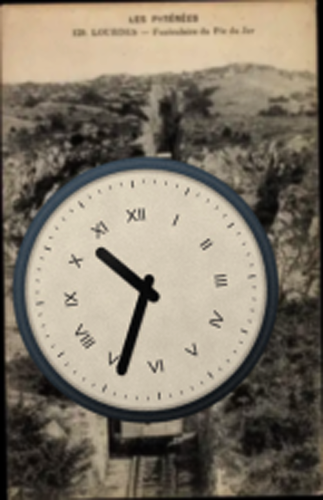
10h34
